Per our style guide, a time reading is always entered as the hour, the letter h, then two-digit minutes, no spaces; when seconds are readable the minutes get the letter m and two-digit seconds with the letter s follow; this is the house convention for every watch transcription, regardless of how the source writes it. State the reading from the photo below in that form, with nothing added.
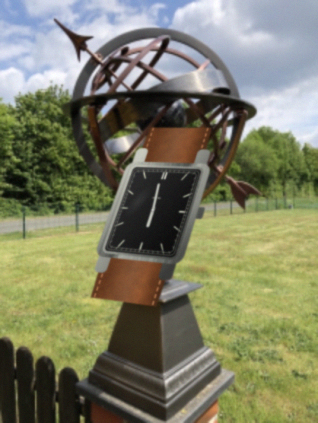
5h59
